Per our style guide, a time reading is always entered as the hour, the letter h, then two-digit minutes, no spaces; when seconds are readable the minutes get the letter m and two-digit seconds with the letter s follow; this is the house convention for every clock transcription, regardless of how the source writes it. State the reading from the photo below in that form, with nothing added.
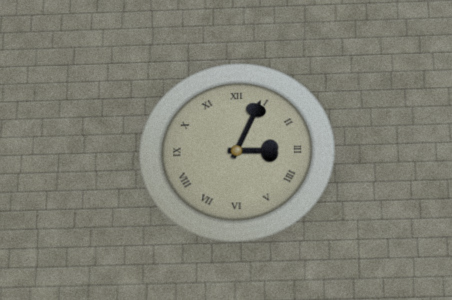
3h04
